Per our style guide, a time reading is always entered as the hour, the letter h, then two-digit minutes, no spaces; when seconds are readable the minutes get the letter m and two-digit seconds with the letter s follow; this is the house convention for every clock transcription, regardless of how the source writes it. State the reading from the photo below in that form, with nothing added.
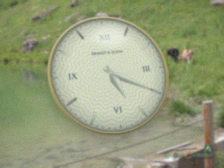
5h20
